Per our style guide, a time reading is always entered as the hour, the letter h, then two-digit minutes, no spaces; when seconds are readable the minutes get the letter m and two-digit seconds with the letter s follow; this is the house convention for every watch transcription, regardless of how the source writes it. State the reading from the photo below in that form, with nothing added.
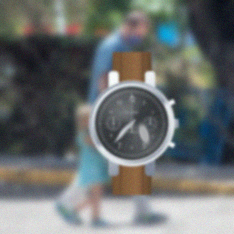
7h37
